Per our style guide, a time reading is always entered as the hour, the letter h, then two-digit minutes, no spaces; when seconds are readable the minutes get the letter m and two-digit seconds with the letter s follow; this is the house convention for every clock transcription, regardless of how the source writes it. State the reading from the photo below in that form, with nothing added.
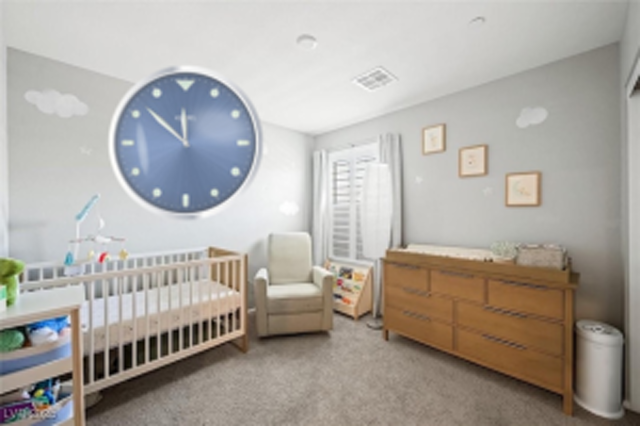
11h52
